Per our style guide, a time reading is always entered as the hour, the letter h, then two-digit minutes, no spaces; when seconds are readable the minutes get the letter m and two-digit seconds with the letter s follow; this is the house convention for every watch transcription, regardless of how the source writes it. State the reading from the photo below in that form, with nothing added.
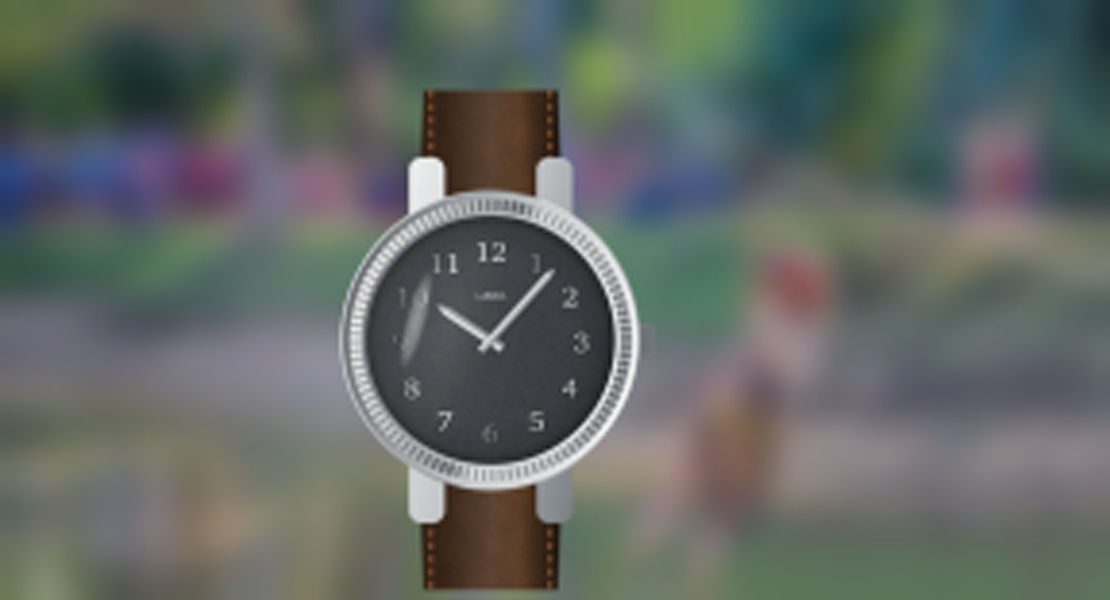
10h07
